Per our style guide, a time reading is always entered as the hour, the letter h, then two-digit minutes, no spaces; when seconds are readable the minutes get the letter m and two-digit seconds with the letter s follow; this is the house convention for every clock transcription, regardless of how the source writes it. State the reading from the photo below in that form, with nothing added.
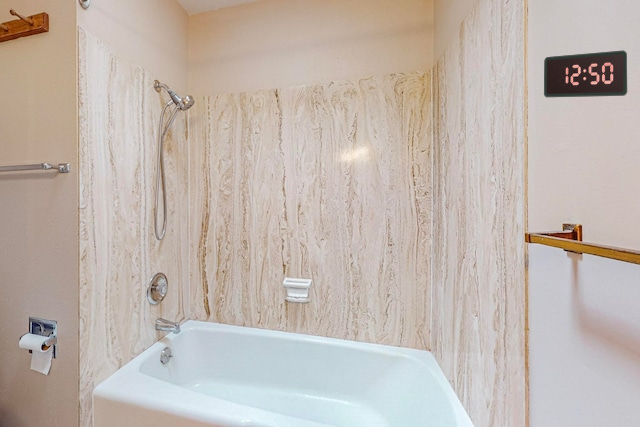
12h50
